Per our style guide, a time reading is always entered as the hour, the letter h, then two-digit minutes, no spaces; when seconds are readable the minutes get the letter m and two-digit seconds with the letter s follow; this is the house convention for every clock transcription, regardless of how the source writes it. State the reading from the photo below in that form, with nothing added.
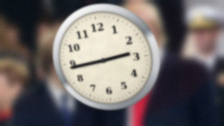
2h44
